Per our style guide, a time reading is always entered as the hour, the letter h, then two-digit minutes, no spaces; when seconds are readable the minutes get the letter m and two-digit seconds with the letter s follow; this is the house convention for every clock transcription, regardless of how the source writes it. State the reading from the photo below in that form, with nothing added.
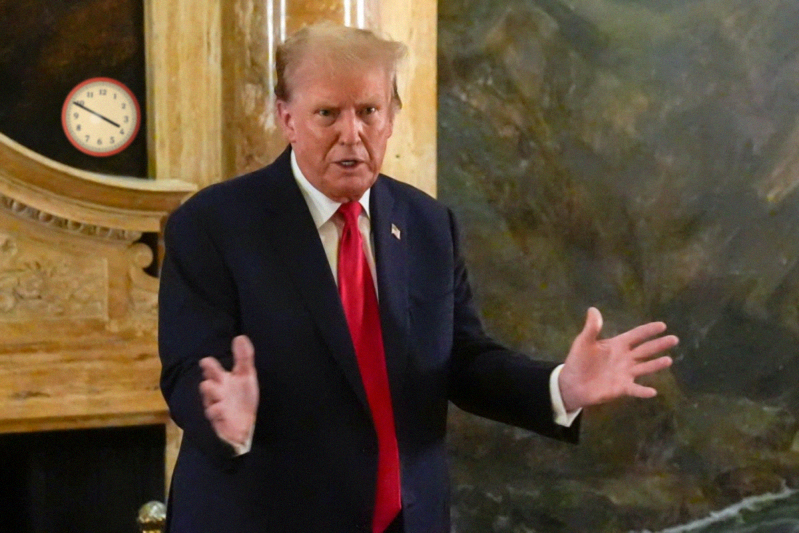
3h49
